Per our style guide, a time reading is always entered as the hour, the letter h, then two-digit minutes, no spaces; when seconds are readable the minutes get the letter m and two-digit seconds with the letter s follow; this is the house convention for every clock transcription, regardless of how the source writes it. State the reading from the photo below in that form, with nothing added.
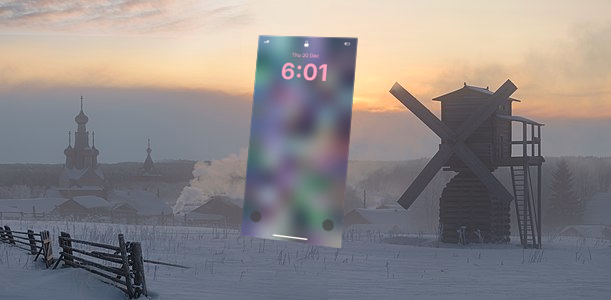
6h01
